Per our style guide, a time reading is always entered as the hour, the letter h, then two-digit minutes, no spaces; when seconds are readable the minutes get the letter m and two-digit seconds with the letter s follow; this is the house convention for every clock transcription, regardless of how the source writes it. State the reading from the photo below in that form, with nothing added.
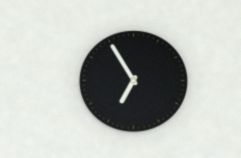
6h55
